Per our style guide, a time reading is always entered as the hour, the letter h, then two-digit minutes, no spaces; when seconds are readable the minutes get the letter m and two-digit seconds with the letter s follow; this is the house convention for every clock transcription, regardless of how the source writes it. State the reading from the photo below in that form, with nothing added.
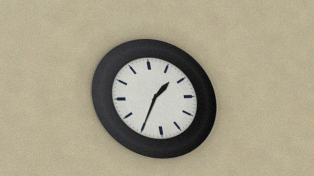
1h35
